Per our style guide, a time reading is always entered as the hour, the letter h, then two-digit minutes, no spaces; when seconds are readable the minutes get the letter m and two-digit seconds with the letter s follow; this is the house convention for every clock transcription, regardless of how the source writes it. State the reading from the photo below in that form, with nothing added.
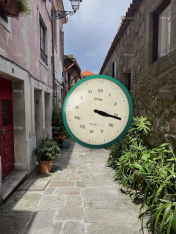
3h16
